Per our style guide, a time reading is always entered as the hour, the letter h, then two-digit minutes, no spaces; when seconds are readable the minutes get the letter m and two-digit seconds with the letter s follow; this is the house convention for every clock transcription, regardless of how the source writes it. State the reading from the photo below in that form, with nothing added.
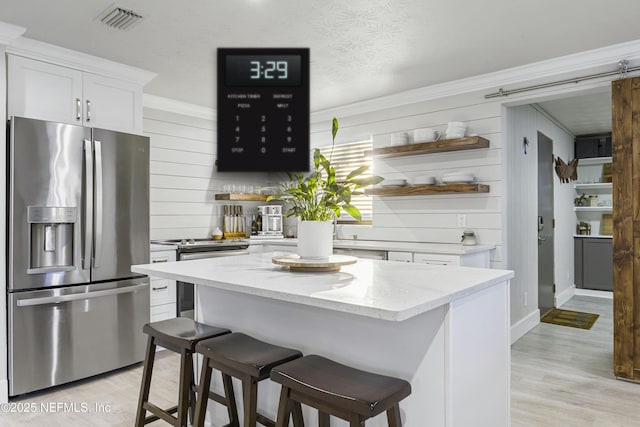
3h29
